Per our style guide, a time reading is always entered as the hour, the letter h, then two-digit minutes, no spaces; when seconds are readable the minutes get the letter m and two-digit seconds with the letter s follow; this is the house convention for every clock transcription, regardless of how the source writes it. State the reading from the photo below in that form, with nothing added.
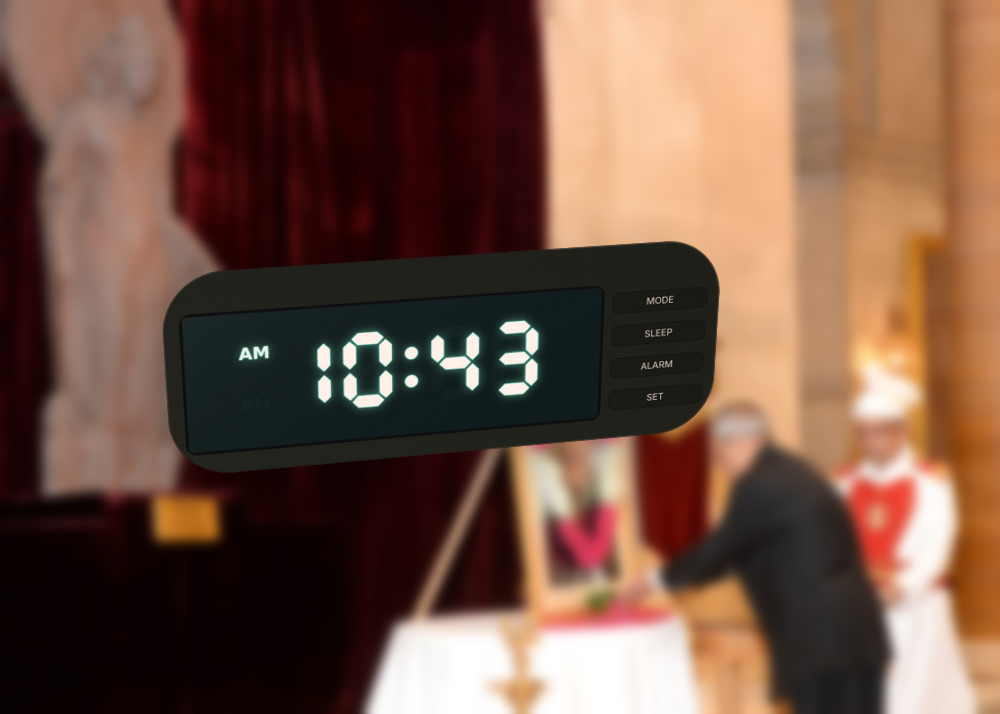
10h43
